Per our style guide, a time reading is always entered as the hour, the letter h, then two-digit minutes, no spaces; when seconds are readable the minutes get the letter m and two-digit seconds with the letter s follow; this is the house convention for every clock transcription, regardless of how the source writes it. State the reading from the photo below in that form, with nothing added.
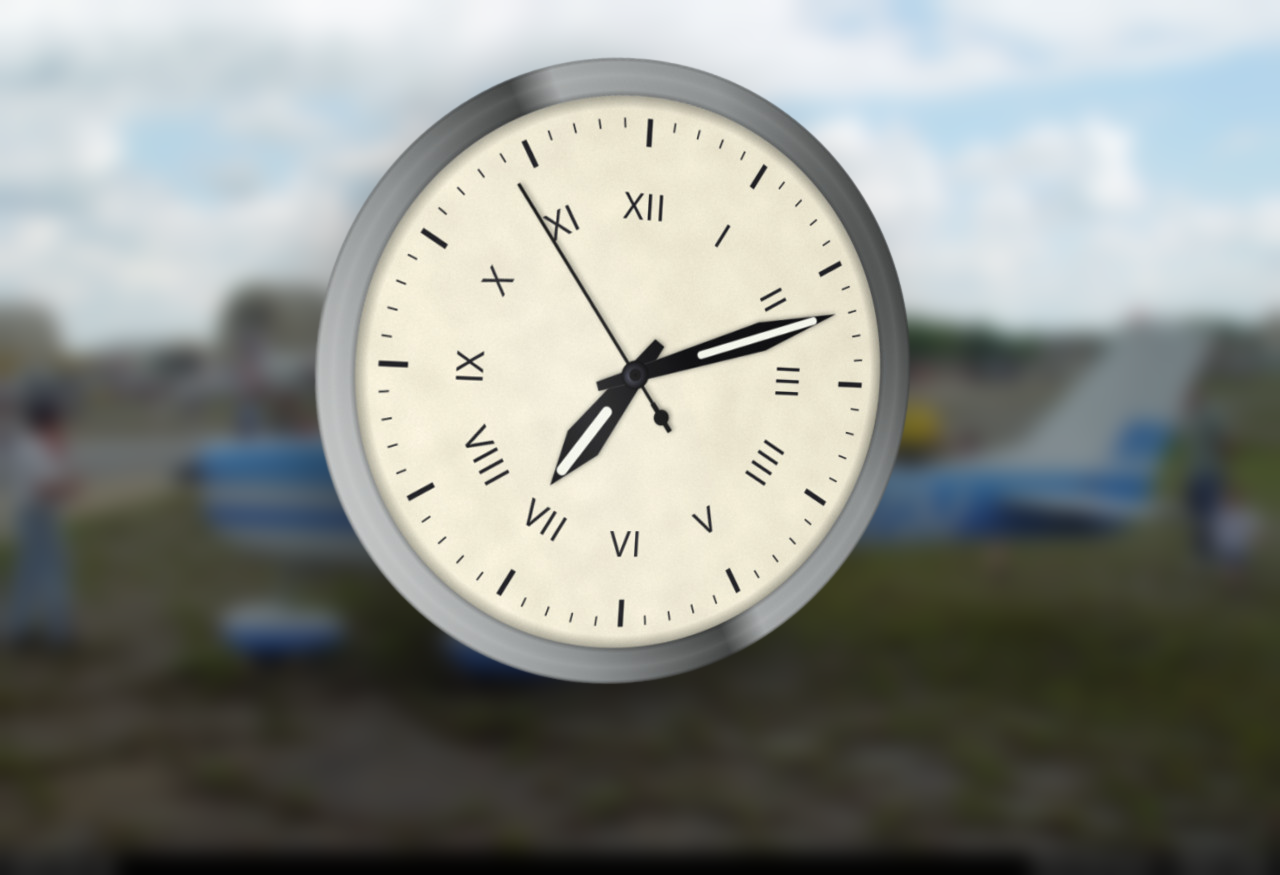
7h11m54s
